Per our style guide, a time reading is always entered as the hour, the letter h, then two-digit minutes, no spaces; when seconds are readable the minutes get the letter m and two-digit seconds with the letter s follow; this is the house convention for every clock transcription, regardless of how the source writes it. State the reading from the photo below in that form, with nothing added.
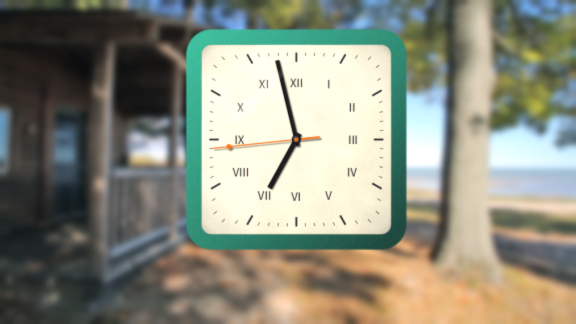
6h57m44s
